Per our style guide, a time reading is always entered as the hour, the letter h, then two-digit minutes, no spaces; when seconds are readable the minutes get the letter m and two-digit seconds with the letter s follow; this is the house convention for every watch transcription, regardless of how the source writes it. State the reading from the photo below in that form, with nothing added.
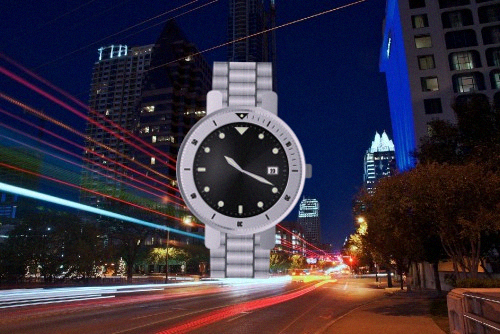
10h19
